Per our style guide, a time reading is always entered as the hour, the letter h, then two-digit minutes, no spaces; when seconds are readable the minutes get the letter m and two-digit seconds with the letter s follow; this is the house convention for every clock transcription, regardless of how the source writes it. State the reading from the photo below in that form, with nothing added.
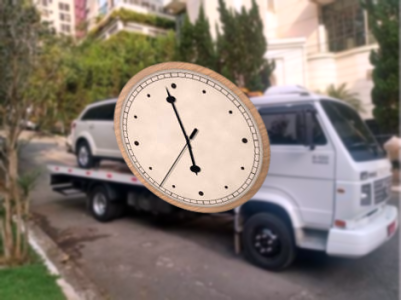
5h58m37s
